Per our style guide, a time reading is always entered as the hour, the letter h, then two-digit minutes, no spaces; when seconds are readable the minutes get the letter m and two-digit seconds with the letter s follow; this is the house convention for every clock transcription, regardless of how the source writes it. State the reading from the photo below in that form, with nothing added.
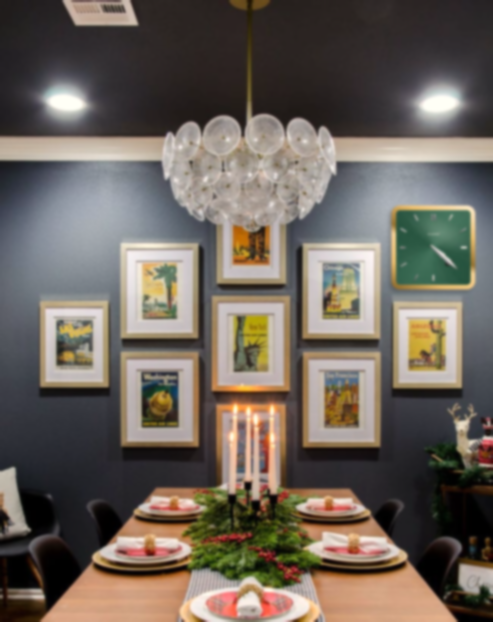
4h22
